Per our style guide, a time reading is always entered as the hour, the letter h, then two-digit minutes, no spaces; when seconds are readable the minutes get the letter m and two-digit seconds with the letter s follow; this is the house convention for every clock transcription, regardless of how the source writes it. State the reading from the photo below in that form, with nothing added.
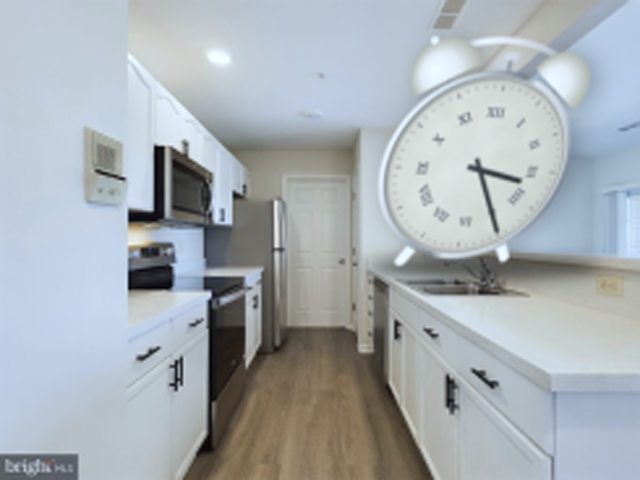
3h25
